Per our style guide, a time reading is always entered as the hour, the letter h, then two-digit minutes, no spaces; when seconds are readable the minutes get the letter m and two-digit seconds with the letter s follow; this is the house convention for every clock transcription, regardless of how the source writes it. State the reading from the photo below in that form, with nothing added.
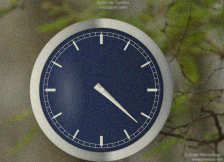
4h22
